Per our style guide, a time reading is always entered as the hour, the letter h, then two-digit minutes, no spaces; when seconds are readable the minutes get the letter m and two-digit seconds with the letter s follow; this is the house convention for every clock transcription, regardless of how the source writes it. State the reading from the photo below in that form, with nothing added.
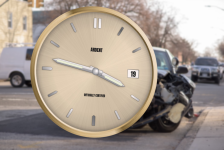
3h47
